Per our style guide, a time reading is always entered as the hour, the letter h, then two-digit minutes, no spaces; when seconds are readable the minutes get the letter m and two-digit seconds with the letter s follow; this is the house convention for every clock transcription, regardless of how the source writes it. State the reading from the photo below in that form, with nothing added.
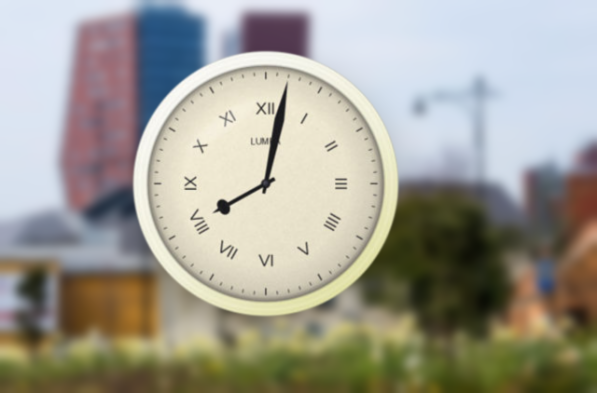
8h02
